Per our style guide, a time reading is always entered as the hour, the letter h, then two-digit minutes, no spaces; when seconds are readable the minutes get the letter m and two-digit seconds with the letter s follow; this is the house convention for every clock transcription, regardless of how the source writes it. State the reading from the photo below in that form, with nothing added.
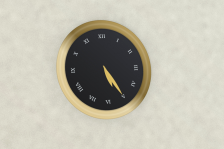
5h25
